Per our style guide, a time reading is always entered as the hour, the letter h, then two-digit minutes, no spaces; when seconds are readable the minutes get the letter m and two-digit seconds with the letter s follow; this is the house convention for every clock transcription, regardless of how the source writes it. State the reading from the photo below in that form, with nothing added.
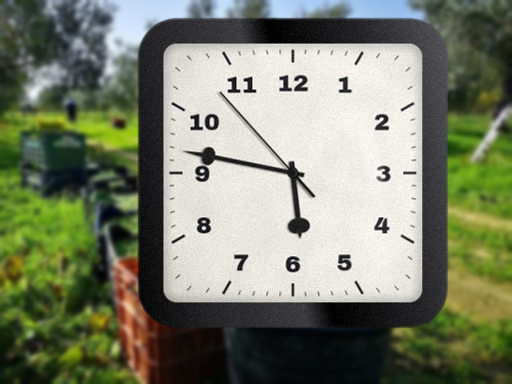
5h46m53s
